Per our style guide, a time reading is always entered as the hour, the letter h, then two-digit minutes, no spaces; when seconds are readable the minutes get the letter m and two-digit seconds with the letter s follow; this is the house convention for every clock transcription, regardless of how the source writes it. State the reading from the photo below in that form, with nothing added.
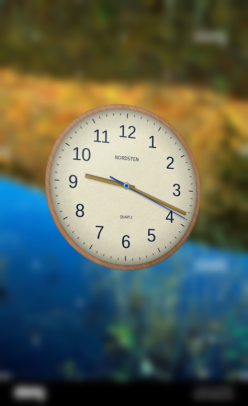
9h18m19s
